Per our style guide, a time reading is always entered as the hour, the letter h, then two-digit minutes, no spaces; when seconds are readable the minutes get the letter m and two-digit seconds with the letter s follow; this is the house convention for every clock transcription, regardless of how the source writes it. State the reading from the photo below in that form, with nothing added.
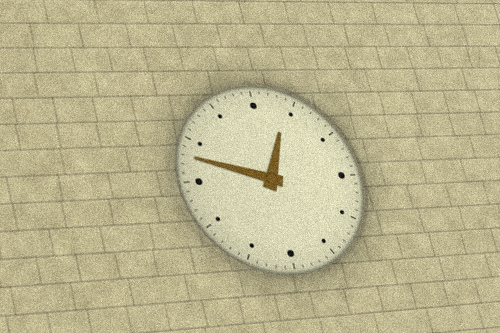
12h48
